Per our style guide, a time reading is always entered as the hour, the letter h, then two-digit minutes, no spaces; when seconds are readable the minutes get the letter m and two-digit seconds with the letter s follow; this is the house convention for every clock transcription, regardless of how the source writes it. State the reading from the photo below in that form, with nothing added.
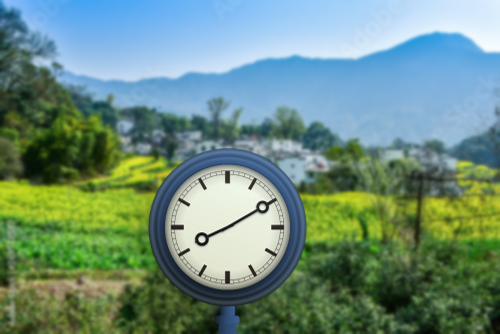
8h10
